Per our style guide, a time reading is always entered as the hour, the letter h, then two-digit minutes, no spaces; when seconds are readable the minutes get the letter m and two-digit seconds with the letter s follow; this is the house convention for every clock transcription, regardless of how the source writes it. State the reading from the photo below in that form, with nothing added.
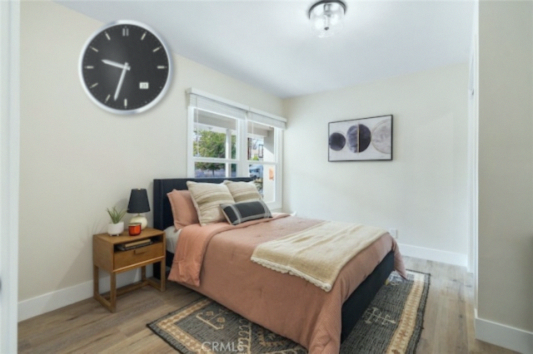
9h33
